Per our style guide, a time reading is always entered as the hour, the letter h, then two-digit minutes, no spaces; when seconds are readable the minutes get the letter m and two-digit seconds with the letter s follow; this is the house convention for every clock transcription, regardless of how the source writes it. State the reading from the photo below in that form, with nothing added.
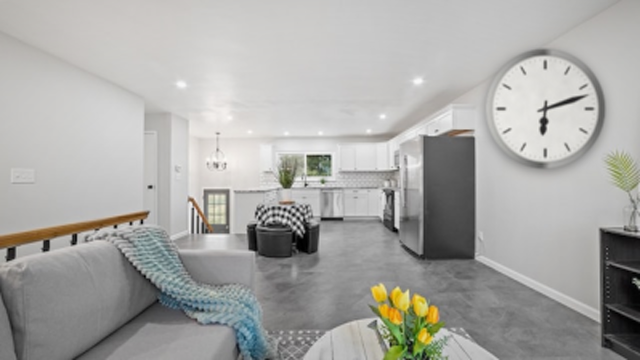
6h12
